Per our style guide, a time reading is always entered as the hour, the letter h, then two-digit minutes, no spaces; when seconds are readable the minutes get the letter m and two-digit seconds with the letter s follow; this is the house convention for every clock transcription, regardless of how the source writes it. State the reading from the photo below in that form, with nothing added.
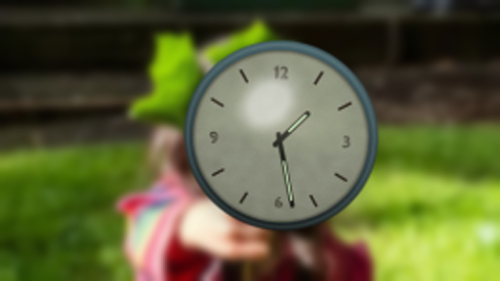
1h28
